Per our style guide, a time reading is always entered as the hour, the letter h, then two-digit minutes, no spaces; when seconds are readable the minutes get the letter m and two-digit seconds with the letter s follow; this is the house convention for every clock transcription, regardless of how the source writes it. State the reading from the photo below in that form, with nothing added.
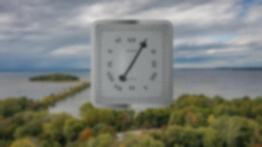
7h05
